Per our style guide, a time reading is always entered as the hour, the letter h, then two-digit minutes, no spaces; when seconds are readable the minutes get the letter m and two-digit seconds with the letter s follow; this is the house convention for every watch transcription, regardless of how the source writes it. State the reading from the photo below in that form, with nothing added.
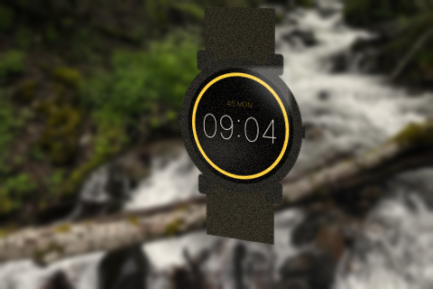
9h04
